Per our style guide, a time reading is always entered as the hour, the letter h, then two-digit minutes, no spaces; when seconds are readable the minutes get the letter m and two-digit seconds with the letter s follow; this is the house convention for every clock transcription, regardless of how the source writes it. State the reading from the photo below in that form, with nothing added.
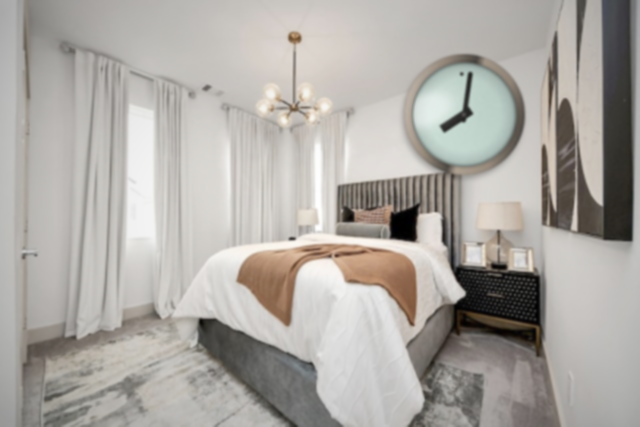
8h02
